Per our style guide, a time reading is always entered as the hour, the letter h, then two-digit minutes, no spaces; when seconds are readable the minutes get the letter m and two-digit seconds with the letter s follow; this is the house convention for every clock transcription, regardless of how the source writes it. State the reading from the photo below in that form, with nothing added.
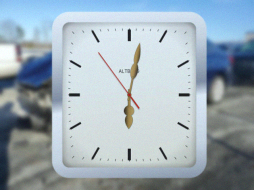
6h01m54s
